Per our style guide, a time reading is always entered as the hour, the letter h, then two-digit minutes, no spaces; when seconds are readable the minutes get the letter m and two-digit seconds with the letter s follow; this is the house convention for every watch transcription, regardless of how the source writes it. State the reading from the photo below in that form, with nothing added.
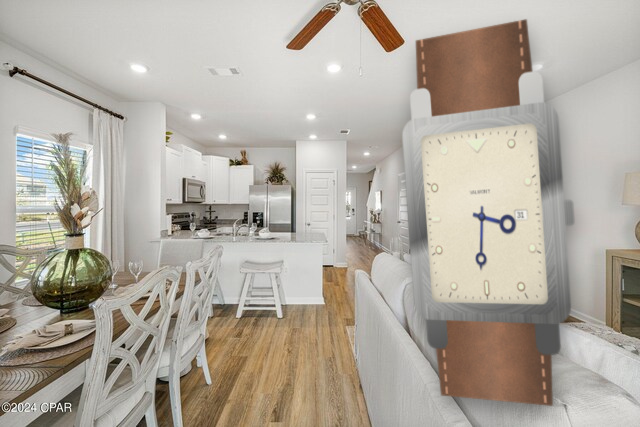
3h31
